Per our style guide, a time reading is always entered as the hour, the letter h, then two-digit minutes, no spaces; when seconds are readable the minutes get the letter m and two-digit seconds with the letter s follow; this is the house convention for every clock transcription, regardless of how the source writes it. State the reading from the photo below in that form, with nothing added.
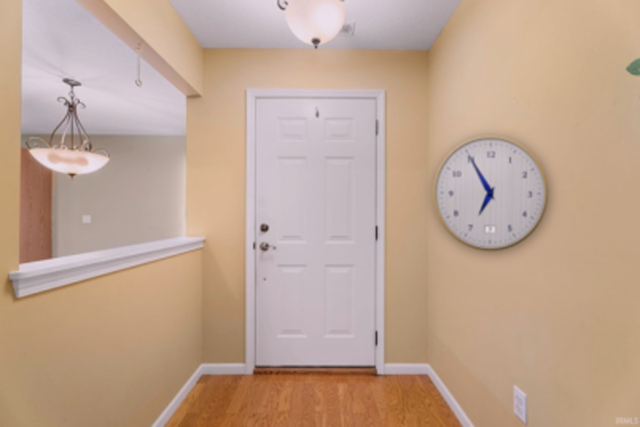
6h55
